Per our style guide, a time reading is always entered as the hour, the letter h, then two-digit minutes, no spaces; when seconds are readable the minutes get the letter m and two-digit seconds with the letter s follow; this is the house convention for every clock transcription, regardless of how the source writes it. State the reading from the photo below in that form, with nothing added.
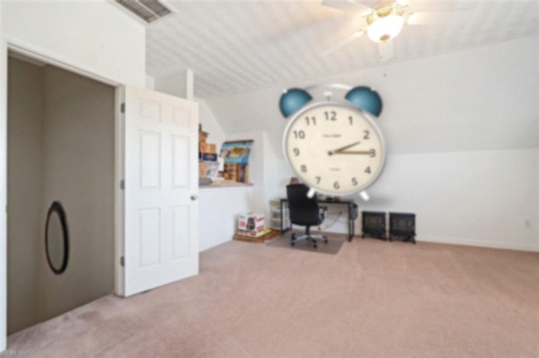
2h15
